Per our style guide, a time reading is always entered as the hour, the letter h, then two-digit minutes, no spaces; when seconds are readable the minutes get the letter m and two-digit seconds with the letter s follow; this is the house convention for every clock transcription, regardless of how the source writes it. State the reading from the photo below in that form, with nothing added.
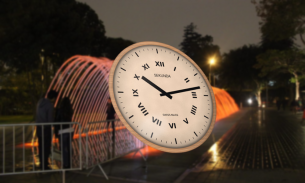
10h13
